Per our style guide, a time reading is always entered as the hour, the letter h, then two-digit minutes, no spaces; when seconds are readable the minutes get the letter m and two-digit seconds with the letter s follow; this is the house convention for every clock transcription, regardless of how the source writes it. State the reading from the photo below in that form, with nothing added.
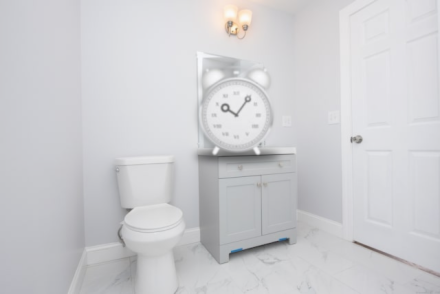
10h06
